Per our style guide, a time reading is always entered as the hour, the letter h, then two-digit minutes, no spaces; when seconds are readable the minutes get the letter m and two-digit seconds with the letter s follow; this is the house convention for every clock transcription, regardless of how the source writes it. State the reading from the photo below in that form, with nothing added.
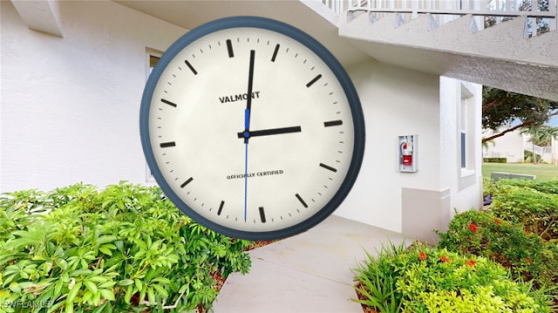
3h02m32s
